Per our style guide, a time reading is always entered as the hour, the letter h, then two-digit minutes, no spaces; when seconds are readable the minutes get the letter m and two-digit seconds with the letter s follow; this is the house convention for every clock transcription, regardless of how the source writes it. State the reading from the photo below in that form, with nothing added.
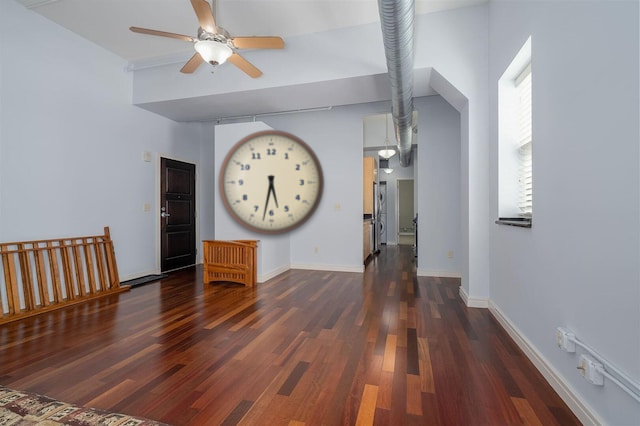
5h32
